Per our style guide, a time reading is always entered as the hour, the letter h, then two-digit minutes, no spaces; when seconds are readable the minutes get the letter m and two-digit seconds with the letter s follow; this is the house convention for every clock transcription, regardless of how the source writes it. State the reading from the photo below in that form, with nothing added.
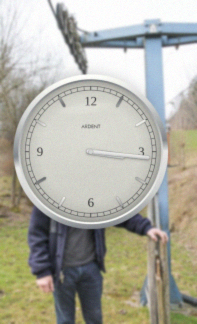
3h16
